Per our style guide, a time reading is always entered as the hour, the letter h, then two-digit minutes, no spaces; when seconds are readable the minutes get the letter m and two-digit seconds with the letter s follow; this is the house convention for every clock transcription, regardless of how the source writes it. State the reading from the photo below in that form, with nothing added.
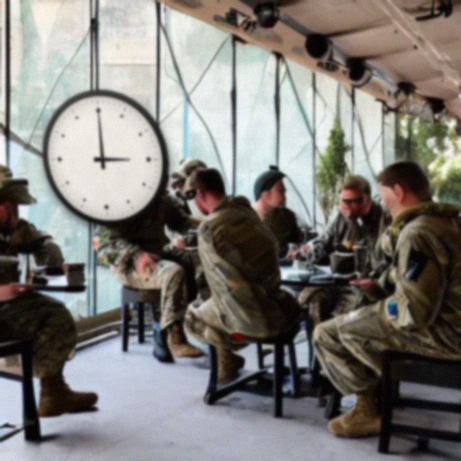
3h00
